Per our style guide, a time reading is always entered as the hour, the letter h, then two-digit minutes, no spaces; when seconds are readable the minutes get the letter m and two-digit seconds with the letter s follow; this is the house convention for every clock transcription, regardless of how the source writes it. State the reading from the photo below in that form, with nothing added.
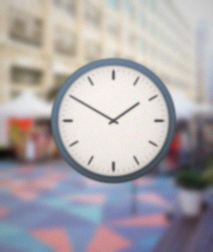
1h50
